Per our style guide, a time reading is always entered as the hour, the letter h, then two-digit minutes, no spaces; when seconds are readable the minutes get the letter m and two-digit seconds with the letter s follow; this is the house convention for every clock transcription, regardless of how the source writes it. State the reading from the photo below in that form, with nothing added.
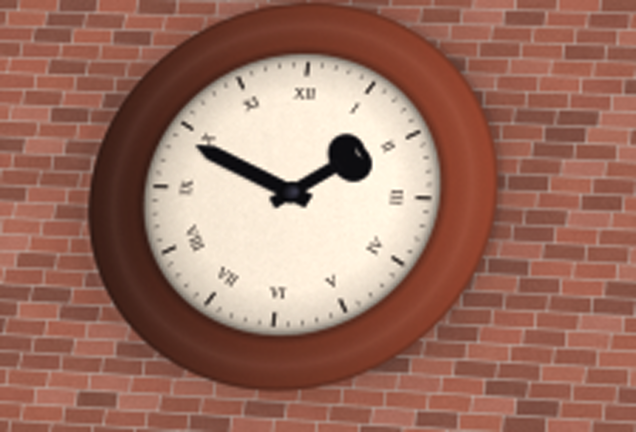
1h49
